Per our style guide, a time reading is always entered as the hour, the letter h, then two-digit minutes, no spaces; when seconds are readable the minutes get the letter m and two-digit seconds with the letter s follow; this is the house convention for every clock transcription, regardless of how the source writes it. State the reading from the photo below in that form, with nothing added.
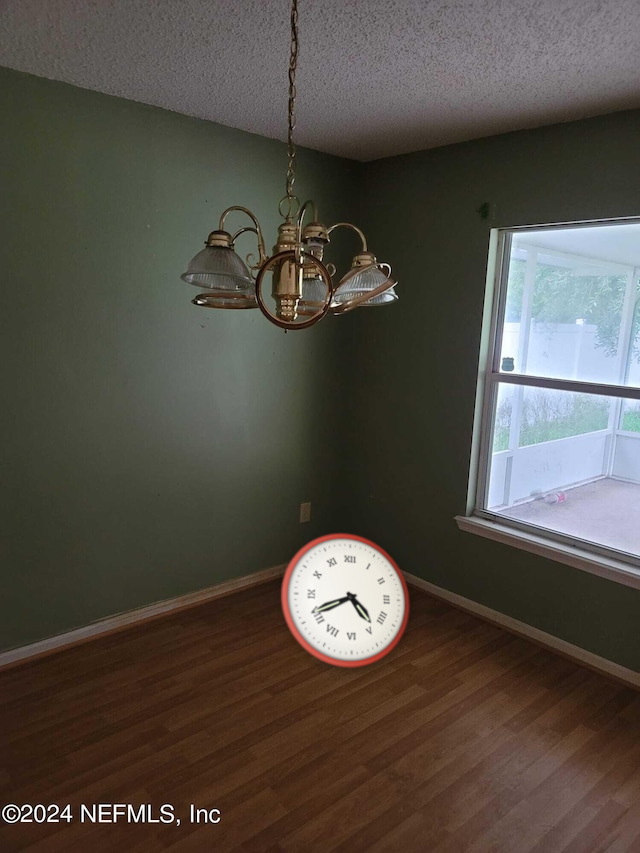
4h41
